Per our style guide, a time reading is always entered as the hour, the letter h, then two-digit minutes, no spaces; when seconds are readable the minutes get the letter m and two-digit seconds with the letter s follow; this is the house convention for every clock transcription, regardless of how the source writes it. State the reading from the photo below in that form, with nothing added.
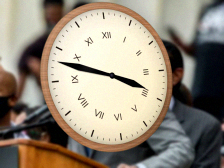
3h48
